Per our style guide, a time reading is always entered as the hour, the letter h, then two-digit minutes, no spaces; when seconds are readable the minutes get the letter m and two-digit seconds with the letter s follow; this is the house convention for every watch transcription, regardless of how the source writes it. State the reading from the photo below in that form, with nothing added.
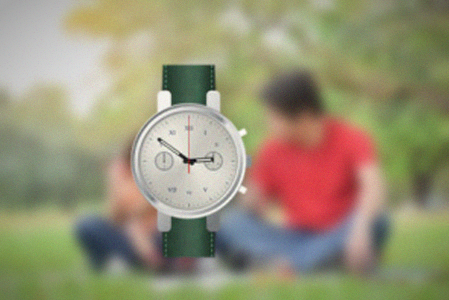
2h51
